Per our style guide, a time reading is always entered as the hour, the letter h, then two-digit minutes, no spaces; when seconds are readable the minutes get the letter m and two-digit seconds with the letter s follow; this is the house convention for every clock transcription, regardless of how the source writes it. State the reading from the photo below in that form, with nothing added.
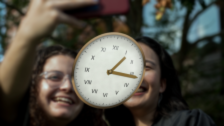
1h16
